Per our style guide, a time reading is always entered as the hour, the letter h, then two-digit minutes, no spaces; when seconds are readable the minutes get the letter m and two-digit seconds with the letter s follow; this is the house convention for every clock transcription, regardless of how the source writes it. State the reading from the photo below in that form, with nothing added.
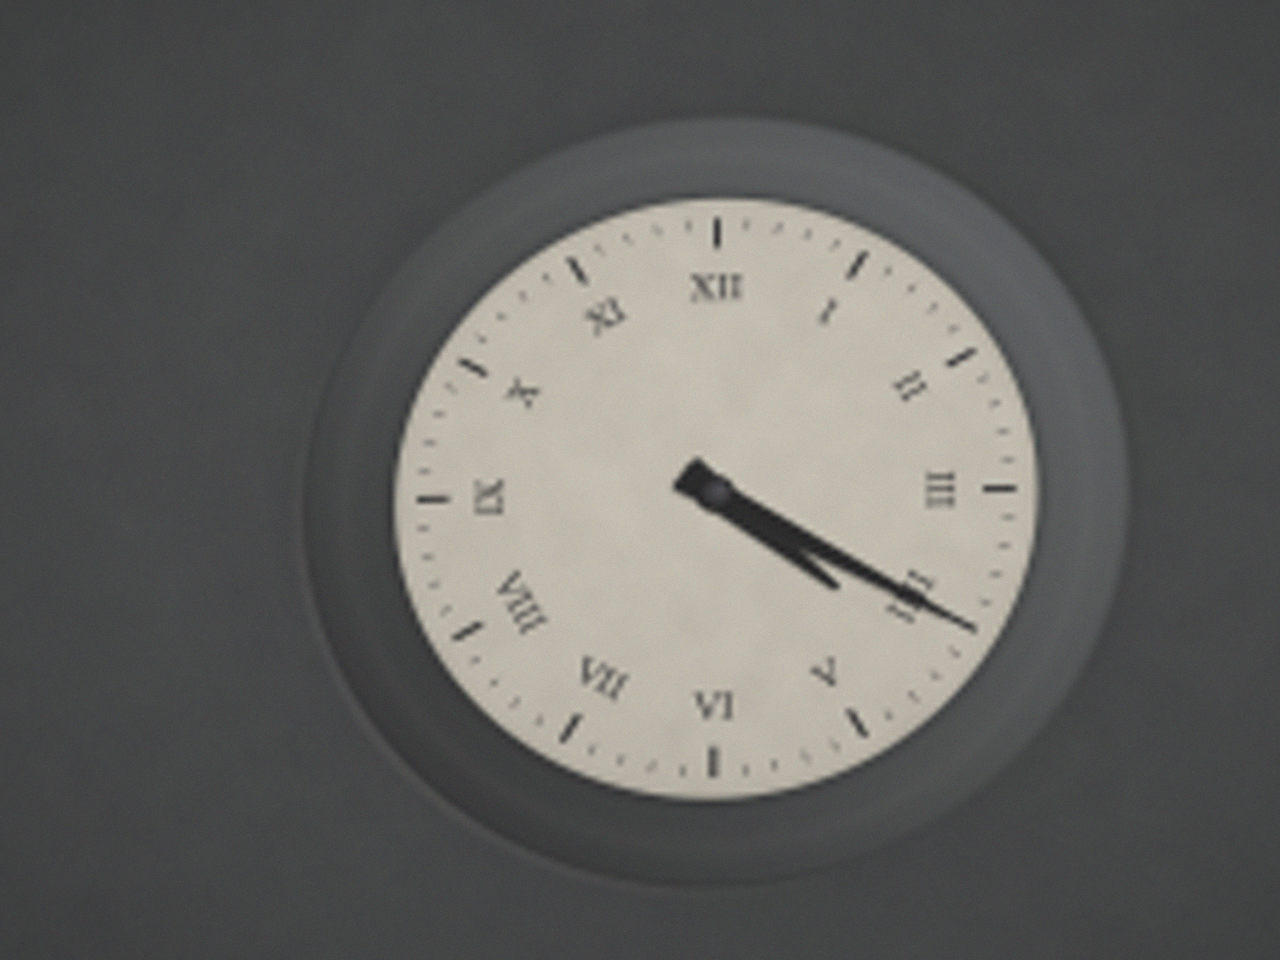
4h20
